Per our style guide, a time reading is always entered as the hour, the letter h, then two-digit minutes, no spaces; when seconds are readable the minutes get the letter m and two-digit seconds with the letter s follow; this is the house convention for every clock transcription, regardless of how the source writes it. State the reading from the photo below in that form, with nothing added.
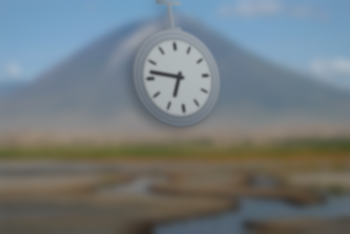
6h47
